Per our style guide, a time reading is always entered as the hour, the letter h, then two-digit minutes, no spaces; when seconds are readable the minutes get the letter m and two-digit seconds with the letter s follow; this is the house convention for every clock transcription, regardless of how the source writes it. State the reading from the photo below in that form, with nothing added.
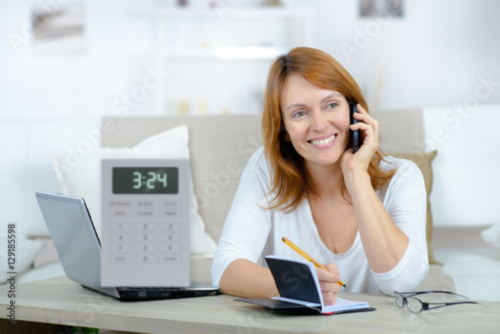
3h24
